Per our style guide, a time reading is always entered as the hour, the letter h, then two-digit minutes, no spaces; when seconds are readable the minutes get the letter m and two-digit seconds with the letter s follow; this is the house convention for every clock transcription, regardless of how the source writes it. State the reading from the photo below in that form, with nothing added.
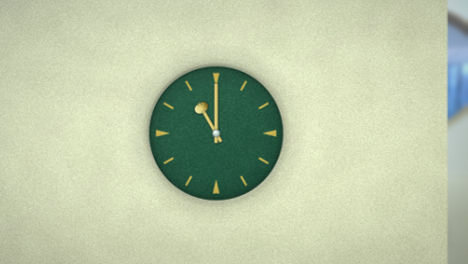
11h00
